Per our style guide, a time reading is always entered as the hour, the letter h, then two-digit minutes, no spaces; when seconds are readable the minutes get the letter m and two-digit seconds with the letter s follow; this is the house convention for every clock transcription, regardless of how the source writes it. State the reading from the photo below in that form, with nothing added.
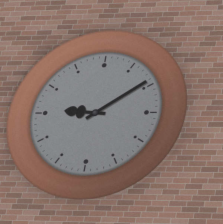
9h09
